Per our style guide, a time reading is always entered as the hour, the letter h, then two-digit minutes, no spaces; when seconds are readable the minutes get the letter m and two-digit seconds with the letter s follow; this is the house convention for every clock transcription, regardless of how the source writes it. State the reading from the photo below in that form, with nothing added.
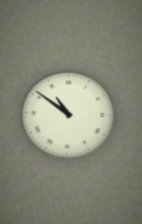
10h51
